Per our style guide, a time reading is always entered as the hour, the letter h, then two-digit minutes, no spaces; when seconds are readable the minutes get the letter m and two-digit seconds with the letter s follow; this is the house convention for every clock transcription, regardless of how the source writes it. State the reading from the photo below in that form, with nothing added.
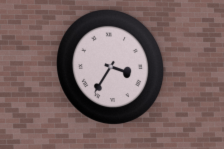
3h36
